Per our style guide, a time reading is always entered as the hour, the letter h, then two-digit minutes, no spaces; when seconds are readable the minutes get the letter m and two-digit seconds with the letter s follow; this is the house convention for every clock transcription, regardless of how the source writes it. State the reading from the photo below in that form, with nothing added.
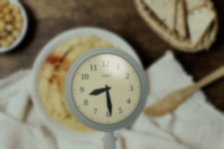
8h29
